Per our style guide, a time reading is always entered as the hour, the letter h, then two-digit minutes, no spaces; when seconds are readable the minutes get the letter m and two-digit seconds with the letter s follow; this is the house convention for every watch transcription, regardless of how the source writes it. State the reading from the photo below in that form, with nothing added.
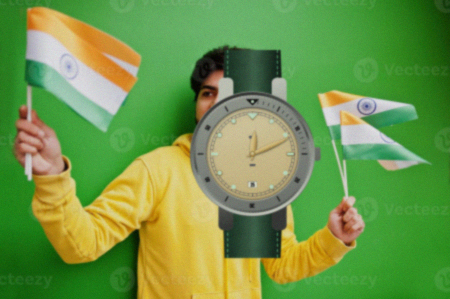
12h11
